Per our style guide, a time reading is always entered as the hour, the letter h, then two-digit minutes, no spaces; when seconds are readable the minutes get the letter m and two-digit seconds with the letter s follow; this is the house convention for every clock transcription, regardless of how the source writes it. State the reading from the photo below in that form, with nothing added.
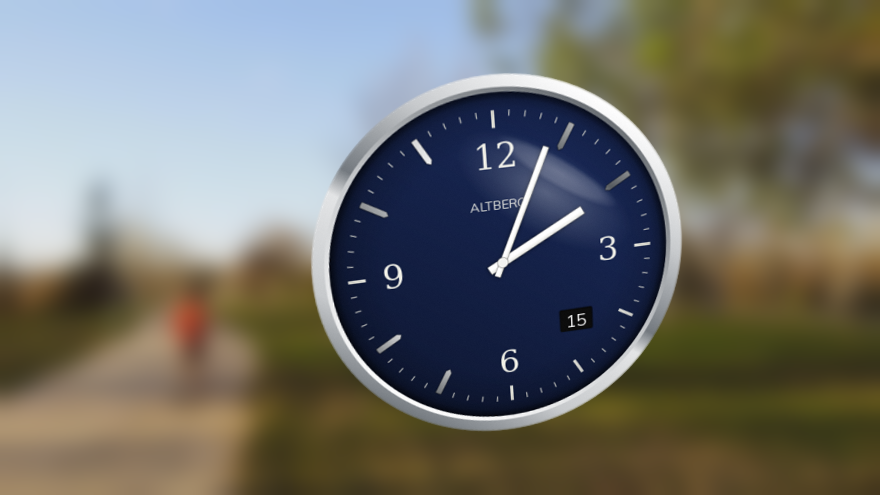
2h04
